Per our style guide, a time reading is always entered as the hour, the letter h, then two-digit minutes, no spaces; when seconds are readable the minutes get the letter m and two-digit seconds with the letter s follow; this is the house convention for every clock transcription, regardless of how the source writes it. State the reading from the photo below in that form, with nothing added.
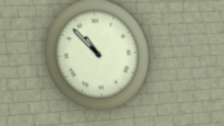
10h53
